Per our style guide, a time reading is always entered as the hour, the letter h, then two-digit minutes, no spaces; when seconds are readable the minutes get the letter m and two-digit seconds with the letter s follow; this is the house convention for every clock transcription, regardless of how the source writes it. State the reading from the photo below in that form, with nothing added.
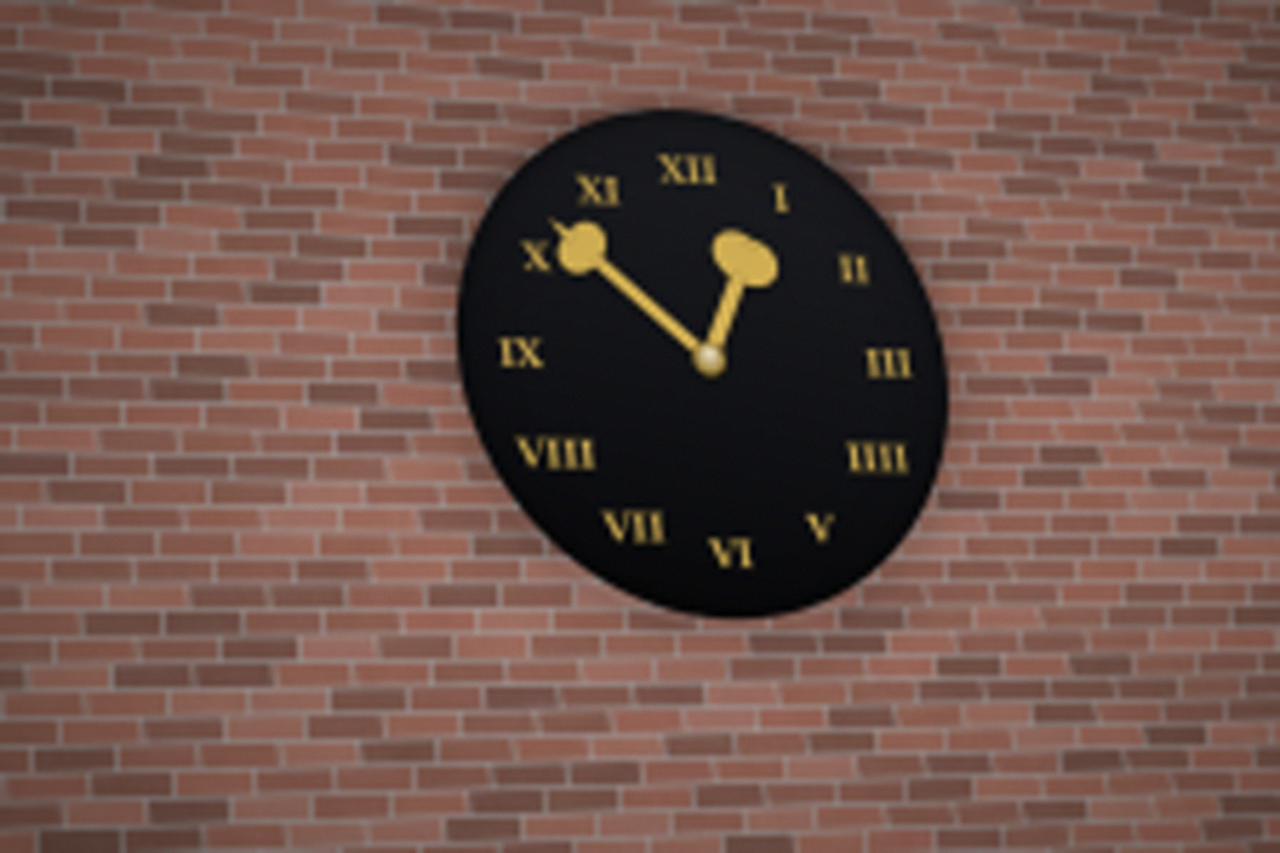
12h52
